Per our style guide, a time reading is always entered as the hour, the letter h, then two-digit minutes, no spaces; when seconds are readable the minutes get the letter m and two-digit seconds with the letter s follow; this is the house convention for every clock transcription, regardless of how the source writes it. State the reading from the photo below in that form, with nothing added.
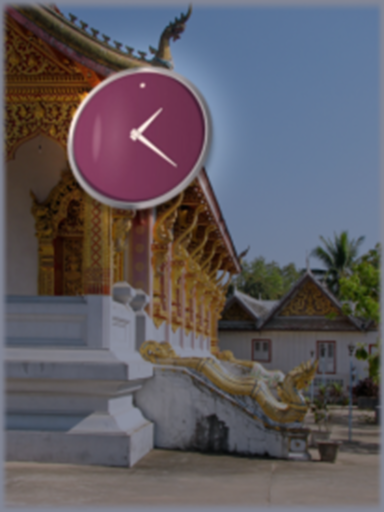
1h21
